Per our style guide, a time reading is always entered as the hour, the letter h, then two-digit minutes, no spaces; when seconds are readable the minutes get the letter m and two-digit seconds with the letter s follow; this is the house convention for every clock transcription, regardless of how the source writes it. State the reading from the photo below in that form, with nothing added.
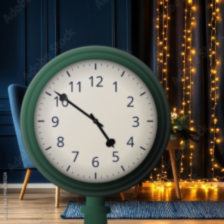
4h51
